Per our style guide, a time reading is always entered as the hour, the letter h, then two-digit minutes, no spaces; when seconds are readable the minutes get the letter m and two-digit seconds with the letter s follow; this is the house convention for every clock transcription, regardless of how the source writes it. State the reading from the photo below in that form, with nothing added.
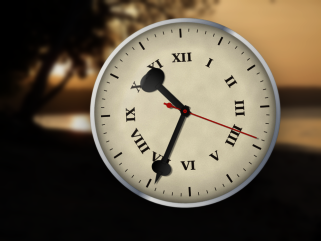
10h34m19s
